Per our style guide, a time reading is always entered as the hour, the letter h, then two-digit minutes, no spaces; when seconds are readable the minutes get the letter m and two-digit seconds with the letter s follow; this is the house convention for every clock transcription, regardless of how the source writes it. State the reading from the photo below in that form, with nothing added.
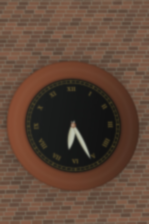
6h26
